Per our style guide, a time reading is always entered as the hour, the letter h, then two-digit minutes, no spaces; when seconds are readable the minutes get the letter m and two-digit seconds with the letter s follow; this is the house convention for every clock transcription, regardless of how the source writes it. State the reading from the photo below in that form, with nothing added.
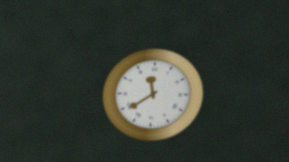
11h39
